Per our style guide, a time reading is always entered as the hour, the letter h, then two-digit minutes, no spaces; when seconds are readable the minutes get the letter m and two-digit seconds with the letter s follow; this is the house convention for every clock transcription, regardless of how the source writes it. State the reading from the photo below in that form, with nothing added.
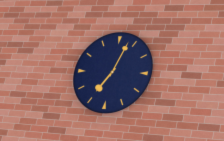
7h03
